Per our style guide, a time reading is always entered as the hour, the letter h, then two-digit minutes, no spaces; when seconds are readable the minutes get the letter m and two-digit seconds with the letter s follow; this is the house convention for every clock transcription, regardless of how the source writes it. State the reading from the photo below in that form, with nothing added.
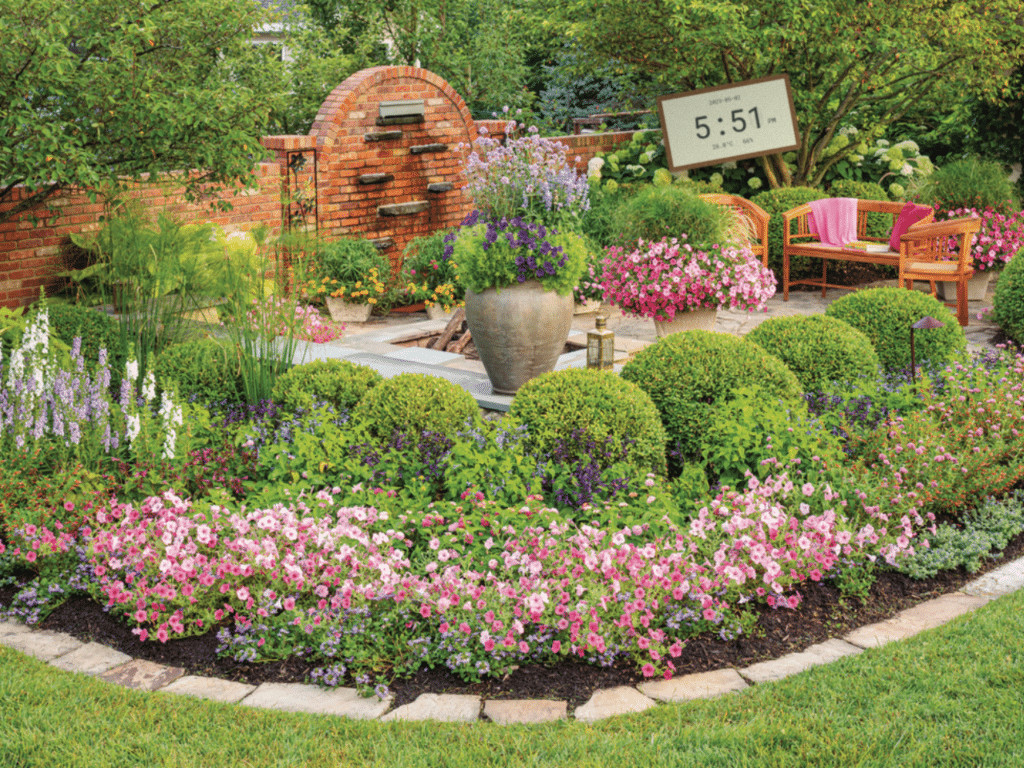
5h51
